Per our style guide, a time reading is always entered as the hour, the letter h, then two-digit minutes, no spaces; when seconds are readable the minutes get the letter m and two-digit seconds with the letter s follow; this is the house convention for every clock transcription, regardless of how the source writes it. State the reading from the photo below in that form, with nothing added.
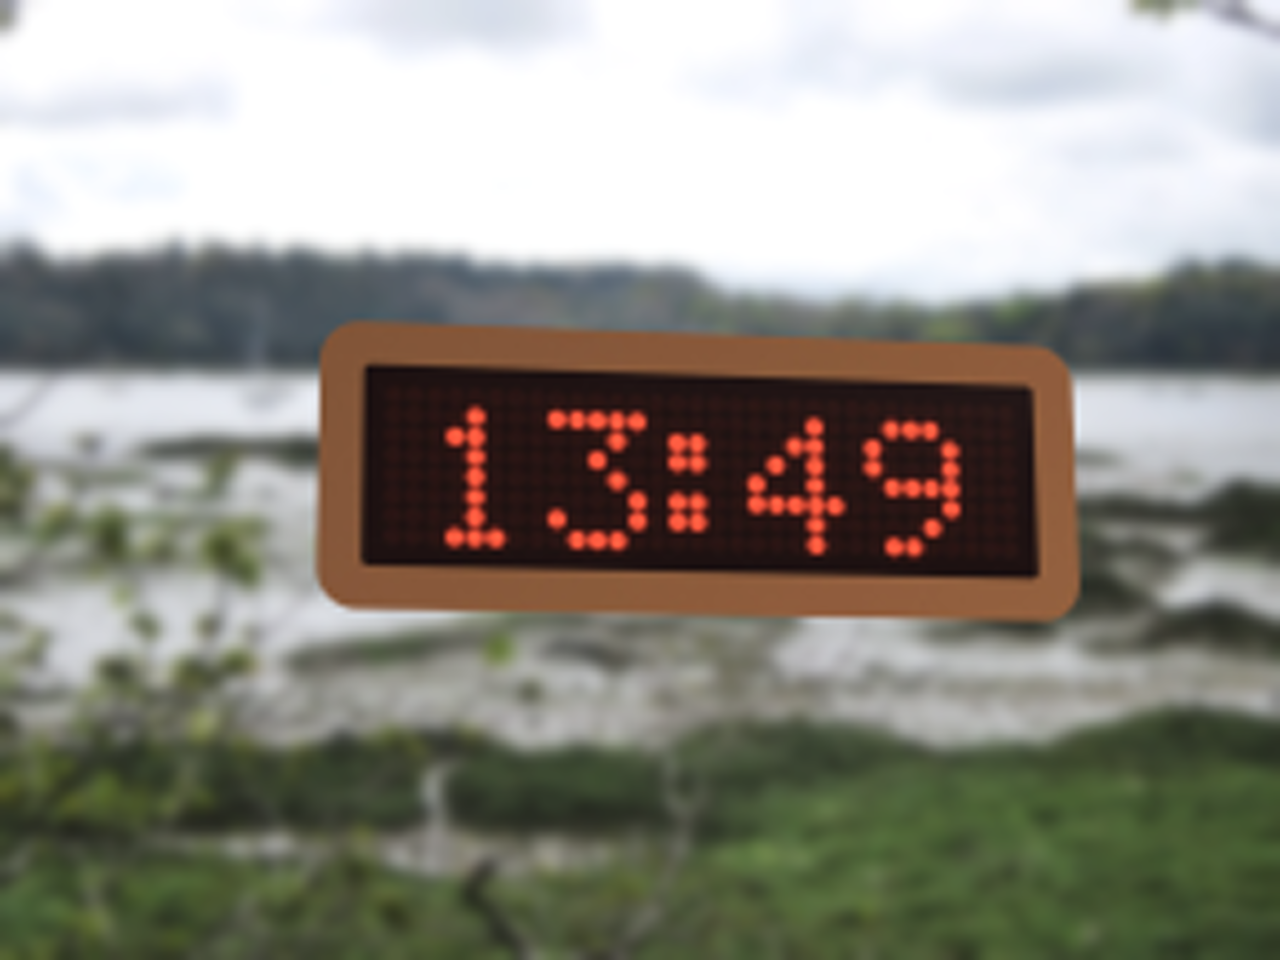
13h49
